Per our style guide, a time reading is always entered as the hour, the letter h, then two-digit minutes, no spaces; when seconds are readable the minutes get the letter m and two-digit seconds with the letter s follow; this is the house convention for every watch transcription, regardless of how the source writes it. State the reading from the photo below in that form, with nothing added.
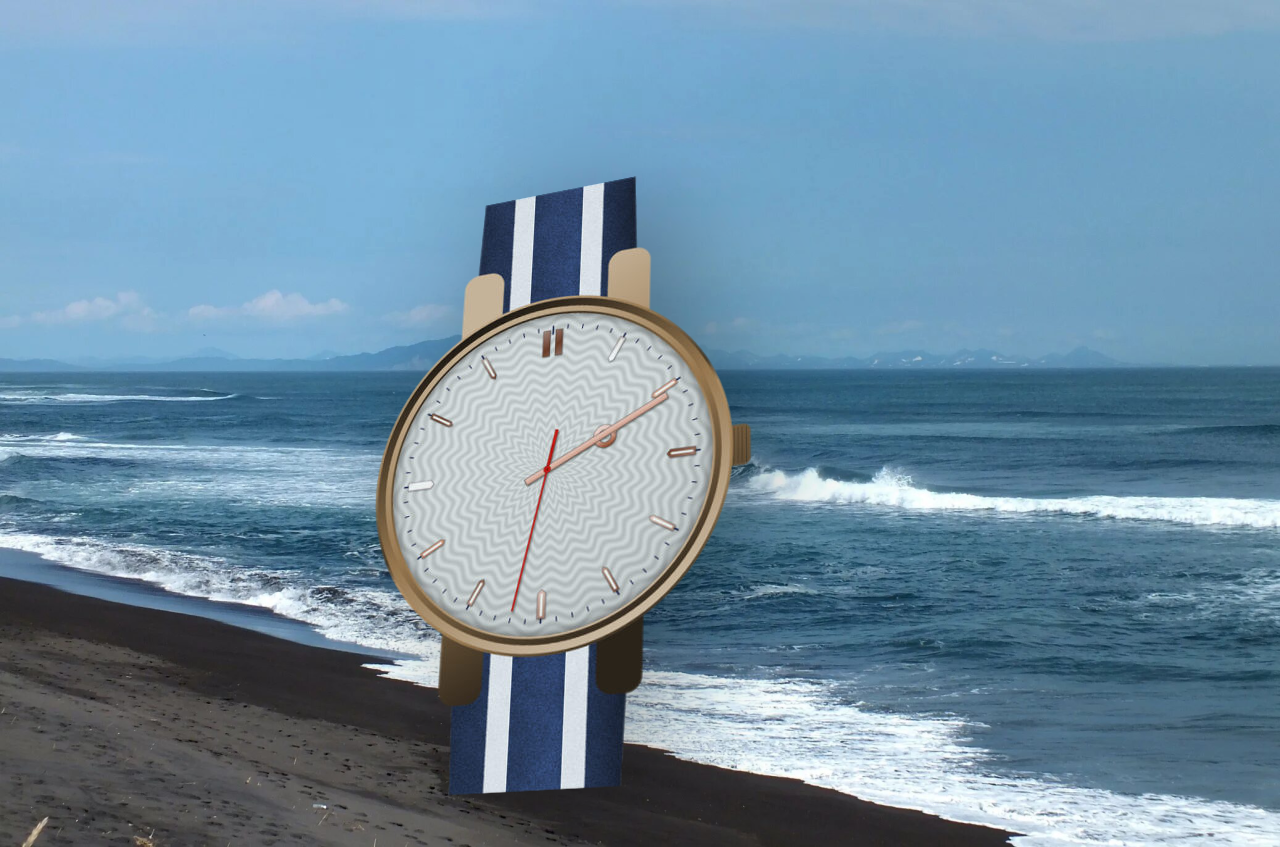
2h10m32s
